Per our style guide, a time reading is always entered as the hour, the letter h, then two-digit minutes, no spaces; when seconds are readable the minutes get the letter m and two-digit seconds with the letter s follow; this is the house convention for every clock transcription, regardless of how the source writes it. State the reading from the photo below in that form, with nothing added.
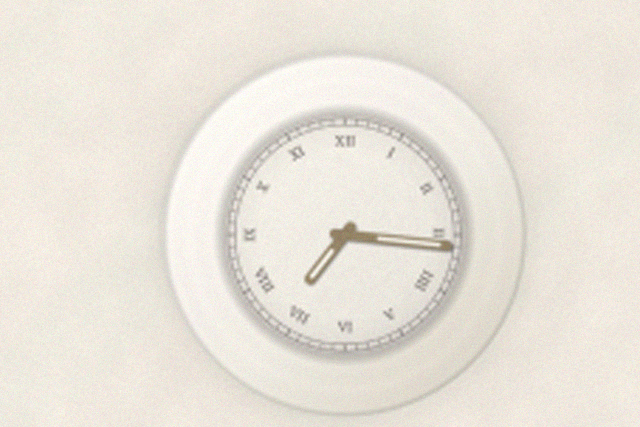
7h16
